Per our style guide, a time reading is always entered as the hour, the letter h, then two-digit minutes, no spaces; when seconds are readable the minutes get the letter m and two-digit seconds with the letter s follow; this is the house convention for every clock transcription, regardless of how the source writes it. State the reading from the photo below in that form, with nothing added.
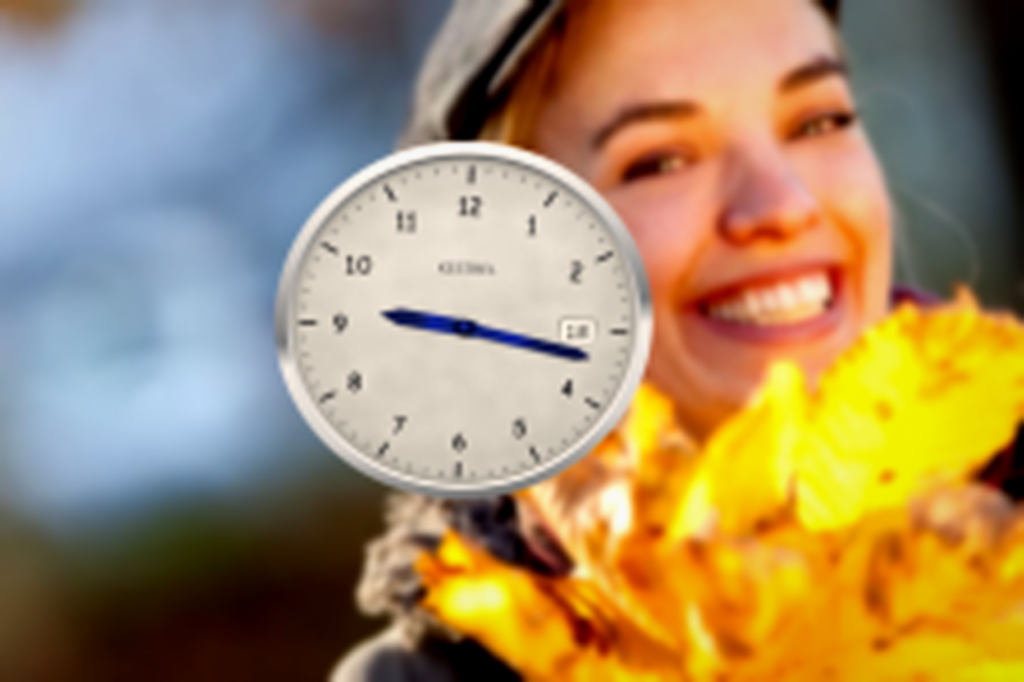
9h17
